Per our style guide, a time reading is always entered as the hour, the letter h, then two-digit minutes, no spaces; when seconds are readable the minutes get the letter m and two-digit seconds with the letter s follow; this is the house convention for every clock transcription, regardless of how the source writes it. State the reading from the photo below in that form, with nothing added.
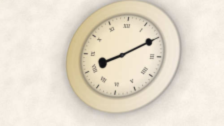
8h10
